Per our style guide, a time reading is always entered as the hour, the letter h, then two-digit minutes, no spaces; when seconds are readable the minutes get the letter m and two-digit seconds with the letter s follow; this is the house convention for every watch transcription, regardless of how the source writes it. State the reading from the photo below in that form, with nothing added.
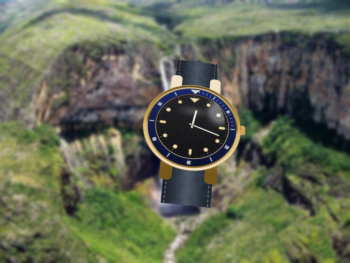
12h18
